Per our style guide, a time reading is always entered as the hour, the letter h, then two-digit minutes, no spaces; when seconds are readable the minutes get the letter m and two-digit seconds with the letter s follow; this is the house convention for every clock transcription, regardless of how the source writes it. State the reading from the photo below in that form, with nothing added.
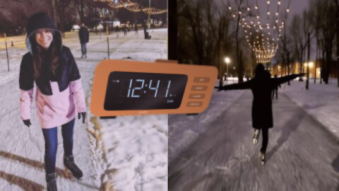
12h41
